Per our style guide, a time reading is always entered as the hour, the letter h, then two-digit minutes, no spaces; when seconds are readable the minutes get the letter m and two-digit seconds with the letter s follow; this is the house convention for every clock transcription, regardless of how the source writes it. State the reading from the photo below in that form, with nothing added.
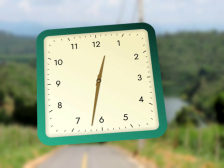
12h32
